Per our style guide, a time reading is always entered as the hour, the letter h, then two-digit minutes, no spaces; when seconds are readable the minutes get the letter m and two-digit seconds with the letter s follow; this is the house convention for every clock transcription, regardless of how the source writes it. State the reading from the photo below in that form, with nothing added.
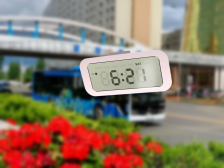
6h21
